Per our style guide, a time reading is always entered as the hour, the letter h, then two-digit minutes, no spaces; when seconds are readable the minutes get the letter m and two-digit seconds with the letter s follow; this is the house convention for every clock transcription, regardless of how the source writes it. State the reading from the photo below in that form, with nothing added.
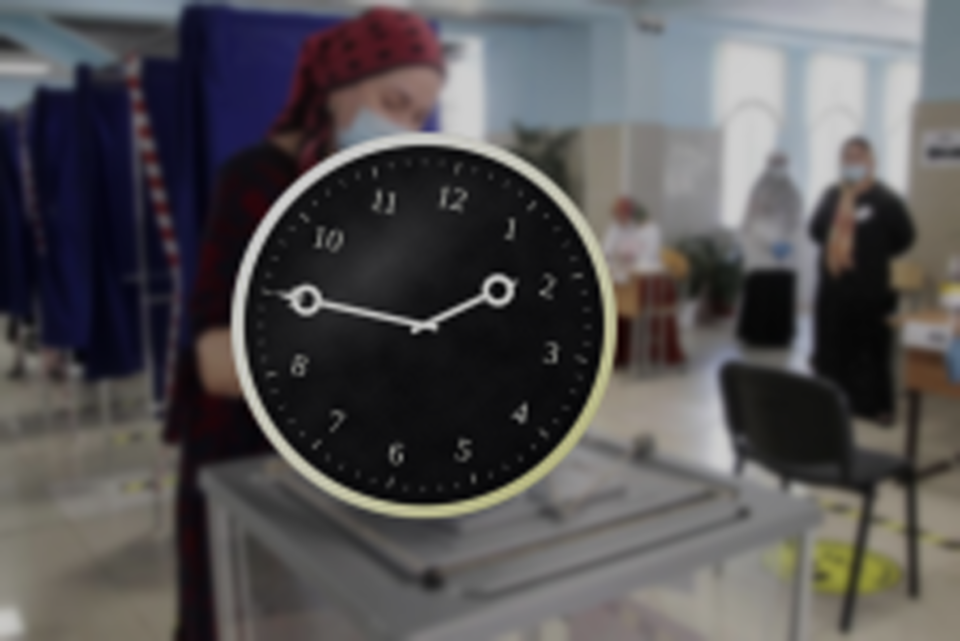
1h45
